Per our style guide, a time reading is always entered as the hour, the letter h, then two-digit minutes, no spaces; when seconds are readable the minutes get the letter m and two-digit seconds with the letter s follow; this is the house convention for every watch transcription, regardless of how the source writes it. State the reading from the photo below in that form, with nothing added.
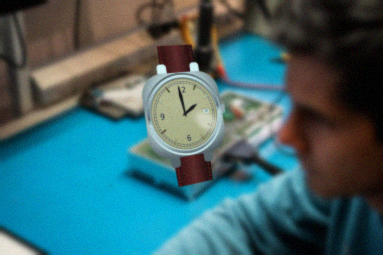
1h59
